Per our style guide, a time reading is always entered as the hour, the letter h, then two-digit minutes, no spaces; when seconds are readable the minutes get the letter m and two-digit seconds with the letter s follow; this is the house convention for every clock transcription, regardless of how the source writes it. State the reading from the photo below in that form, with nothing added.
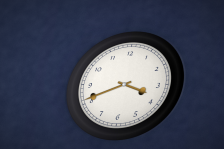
3h41
